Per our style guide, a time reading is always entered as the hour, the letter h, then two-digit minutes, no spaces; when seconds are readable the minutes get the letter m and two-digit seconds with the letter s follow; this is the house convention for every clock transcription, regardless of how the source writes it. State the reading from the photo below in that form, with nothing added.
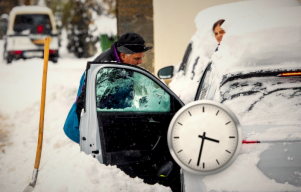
3h32
